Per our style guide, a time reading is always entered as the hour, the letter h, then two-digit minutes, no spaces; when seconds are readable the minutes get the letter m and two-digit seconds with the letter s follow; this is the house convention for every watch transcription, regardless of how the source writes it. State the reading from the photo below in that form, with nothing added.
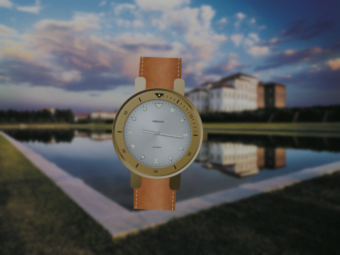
9h16
